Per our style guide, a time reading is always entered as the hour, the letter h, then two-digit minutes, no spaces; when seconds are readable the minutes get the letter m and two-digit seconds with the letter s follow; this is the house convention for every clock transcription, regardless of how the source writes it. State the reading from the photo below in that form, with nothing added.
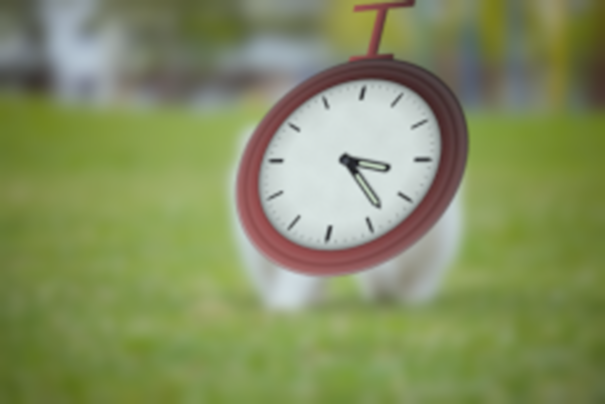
3h23
